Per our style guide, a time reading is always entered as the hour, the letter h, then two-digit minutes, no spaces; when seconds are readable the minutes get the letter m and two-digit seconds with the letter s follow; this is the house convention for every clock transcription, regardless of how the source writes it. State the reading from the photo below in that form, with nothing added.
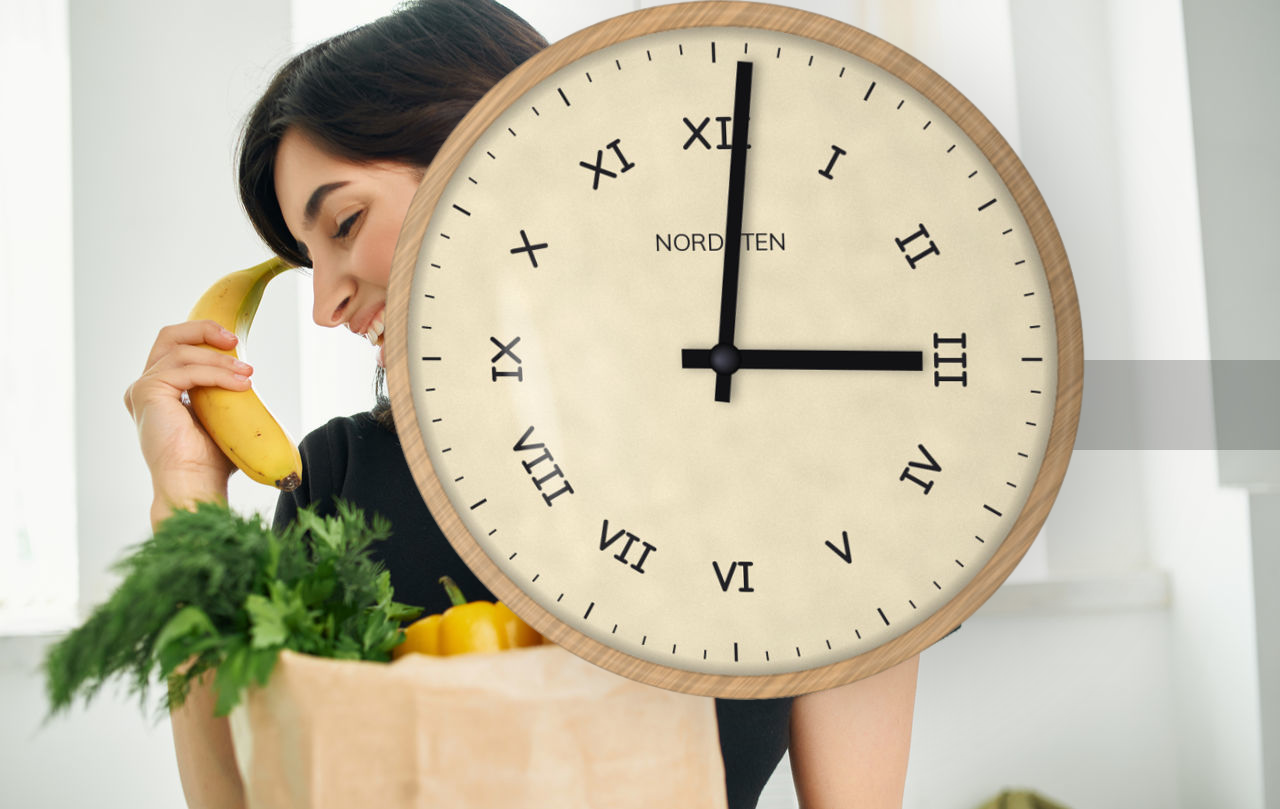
3h01
